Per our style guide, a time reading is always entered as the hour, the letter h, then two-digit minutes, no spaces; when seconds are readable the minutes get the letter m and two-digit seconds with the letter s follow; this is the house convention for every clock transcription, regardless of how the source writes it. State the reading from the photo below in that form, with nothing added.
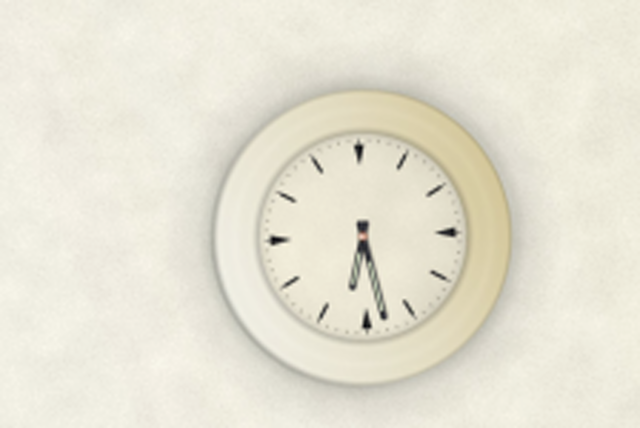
6h28
